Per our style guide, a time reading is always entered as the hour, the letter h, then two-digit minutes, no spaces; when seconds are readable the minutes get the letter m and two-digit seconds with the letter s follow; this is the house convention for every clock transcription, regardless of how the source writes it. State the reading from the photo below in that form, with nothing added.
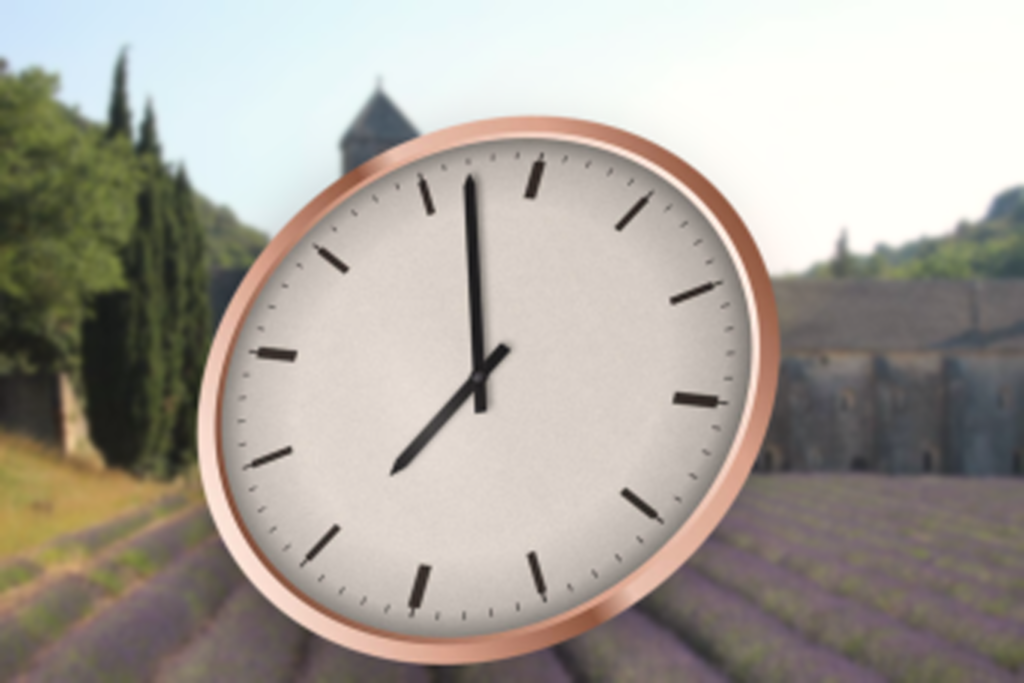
6h57
